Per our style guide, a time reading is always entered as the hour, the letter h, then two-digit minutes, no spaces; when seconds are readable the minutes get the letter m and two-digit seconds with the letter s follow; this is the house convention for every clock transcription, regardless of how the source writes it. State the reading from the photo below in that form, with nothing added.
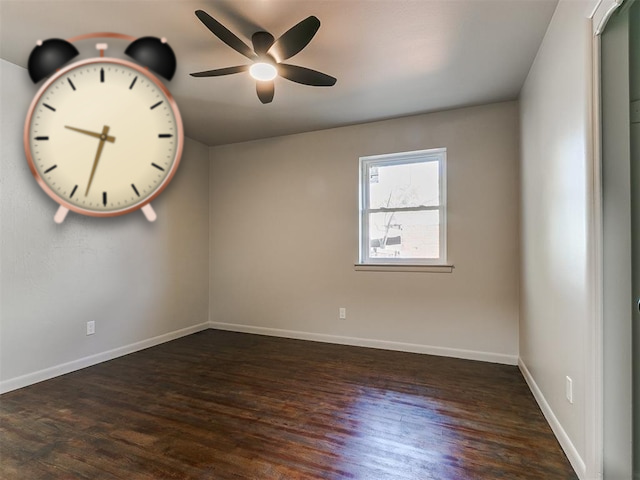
9h33
